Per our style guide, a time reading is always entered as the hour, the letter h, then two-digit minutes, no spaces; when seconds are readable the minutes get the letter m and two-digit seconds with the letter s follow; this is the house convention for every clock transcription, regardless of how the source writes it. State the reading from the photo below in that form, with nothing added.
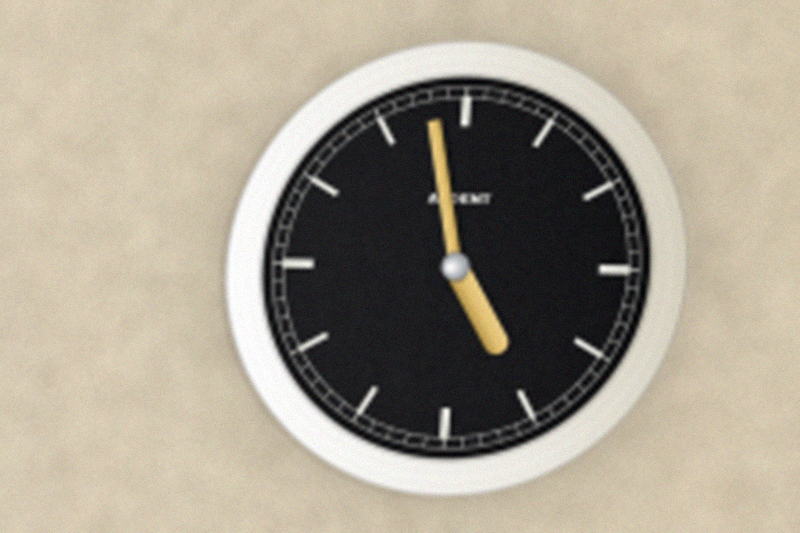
4h58
